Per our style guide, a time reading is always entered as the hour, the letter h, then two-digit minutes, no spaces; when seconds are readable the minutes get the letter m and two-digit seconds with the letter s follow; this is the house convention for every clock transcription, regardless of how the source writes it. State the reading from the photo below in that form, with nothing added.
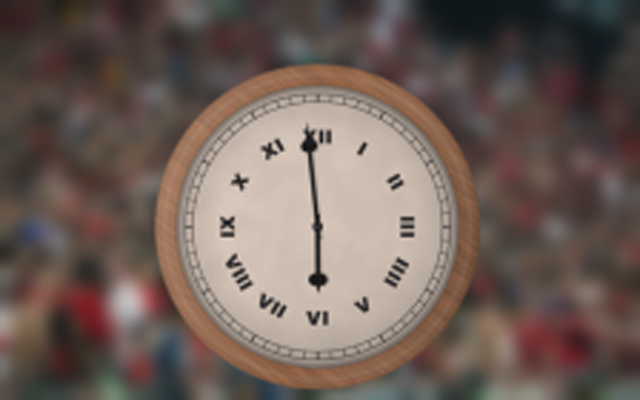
5h59
